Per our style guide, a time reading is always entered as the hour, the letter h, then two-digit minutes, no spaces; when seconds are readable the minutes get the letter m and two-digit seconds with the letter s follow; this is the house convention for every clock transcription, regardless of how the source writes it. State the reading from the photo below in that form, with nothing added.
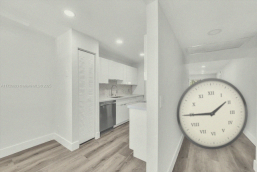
1h45
